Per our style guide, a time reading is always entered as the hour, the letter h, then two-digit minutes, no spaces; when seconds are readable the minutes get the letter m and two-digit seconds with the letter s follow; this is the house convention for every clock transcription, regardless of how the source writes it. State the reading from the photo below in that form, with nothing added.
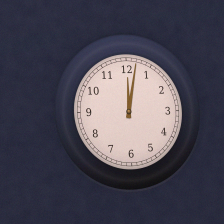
12h02
